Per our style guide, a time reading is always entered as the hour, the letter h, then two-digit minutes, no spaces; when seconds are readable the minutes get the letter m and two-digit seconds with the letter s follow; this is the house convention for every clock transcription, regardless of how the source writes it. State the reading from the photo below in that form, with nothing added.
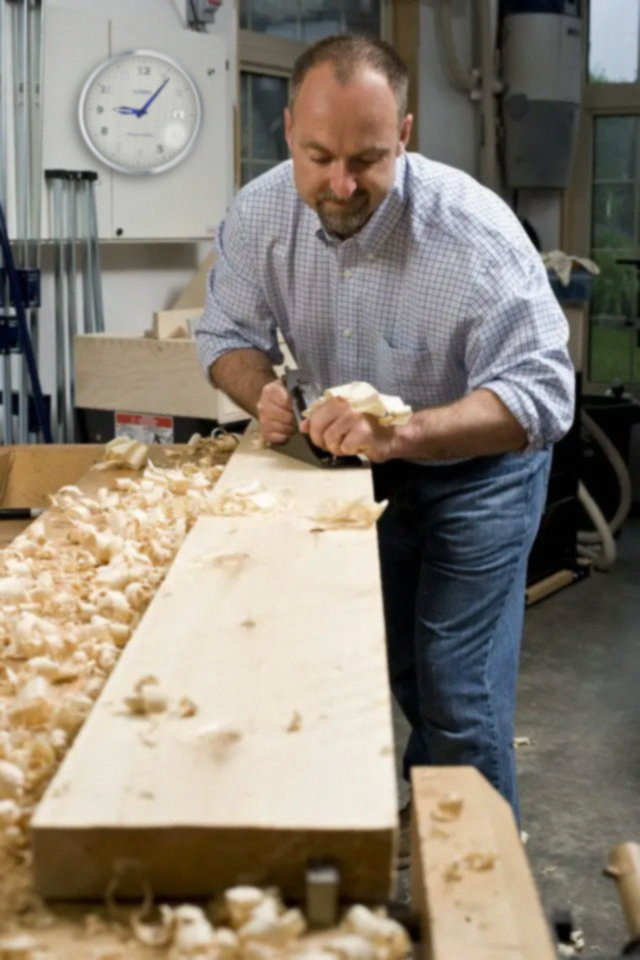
9h06
